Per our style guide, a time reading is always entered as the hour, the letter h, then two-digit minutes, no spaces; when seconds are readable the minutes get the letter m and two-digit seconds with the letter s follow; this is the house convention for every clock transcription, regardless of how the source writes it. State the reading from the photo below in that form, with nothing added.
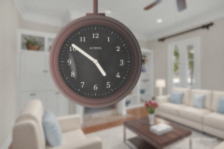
4h51
